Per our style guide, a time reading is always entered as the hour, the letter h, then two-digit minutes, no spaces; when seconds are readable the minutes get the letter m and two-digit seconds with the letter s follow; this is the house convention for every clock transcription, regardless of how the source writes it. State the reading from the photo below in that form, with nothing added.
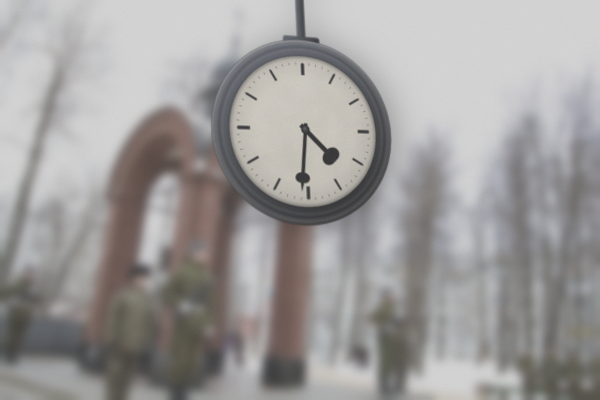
4h31
